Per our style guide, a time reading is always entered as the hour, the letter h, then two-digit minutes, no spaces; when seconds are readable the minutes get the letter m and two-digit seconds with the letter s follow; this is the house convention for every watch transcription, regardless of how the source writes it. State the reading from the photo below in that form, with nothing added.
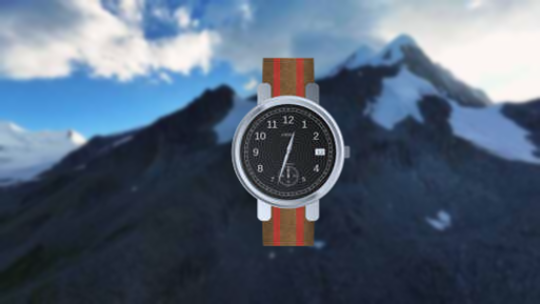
12h33
